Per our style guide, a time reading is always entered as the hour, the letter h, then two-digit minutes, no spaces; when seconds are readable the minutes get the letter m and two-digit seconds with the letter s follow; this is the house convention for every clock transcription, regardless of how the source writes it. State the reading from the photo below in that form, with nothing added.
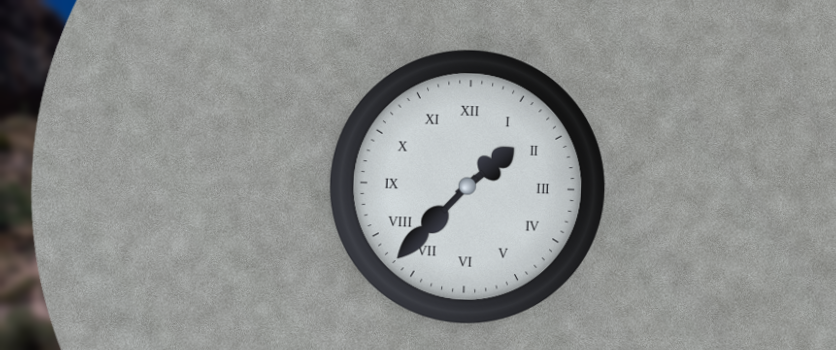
1h37
